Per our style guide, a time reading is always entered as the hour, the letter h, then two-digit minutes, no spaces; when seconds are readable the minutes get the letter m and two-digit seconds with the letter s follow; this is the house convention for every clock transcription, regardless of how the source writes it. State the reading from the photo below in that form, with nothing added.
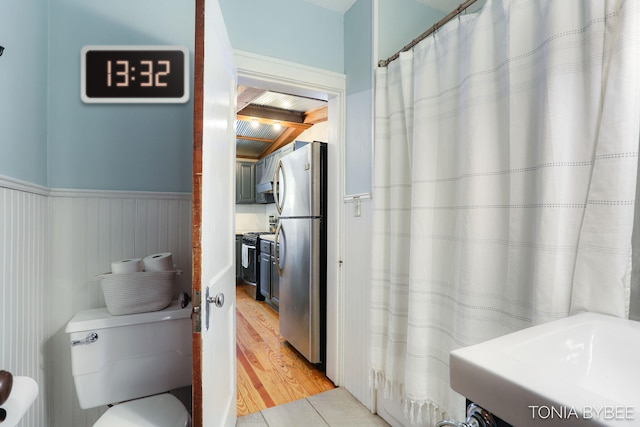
13h32
